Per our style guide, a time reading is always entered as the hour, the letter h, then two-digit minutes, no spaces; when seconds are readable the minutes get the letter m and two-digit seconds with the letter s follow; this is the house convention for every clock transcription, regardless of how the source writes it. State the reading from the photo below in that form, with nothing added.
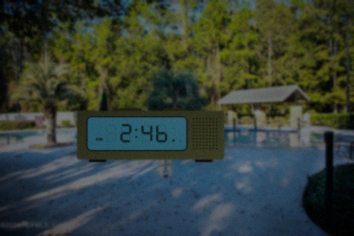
2h46
